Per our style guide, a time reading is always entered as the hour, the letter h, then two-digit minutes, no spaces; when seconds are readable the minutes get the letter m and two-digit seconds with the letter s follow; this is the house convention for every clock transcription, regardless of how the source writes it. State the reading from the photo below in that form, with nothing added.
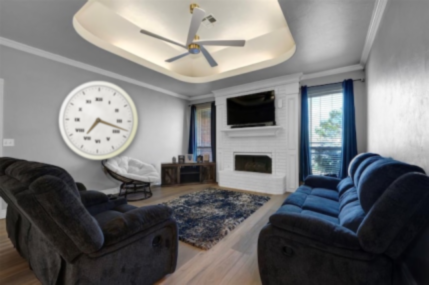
7h18
